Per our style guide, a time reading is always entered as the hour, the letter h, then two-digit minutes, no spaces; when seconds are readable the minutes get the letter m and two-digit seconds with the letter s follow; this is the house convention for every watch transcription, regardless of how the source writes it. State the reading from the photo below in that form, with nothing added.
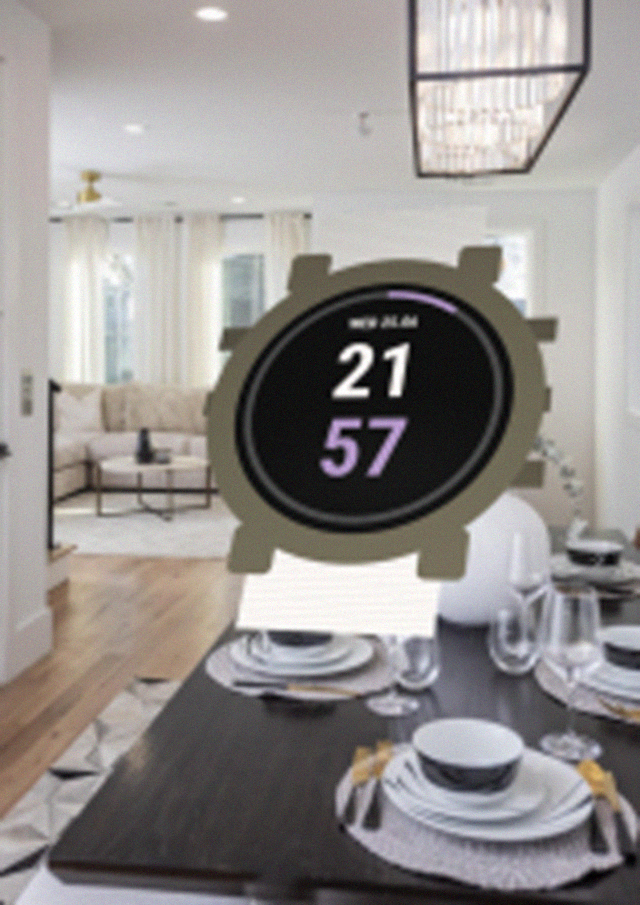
21h57
